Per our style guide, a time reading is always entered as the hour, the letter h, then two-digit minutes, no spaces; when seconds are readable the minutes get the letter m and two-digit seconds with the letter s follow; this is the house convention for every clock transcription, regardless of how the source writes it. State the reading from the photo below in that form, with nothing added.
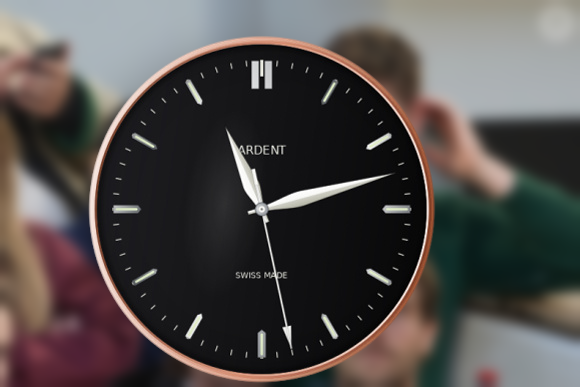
11h12m28s
